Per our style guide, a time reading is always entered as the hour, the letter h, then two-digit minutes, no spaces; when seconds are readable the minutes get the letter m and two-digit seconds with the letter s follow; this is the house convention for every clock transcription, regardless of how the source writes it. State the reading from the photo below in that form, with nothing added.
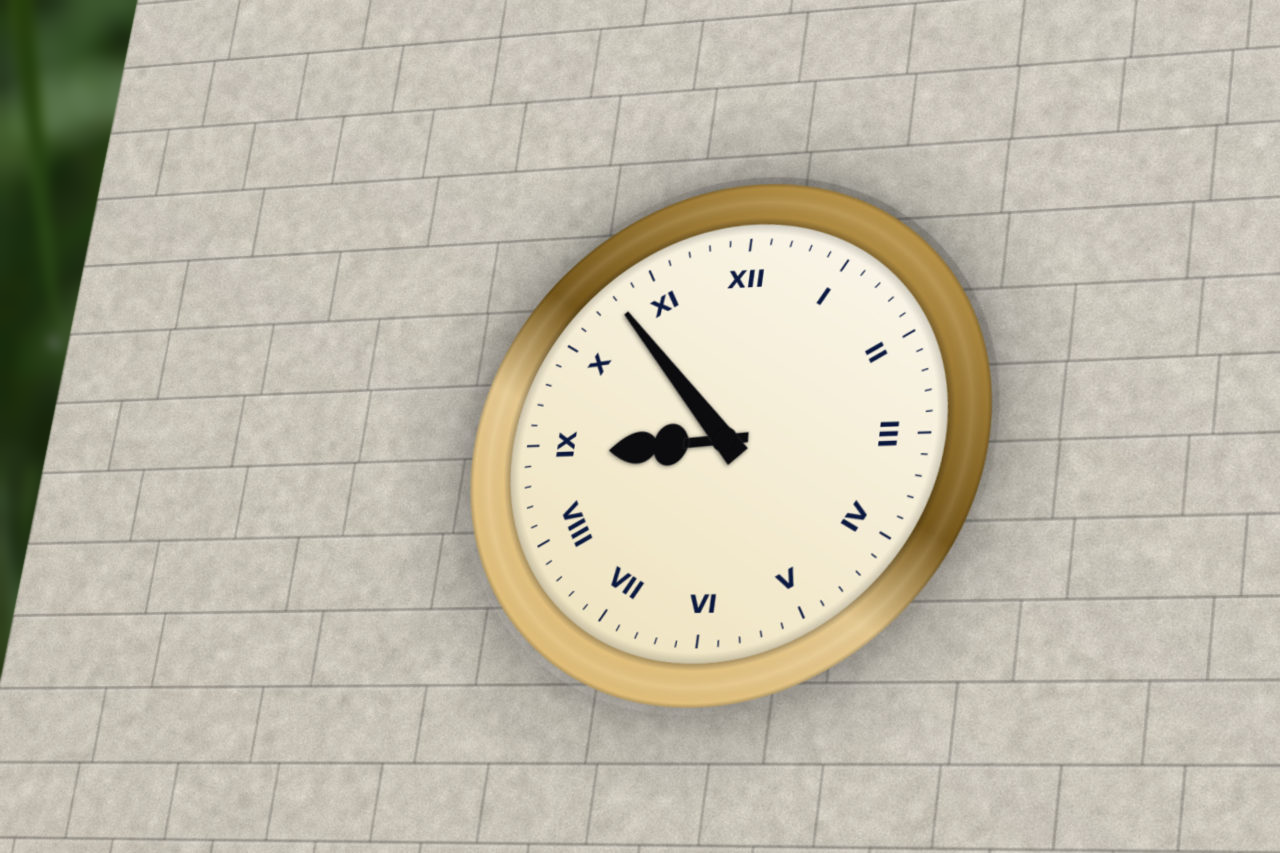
8h53
